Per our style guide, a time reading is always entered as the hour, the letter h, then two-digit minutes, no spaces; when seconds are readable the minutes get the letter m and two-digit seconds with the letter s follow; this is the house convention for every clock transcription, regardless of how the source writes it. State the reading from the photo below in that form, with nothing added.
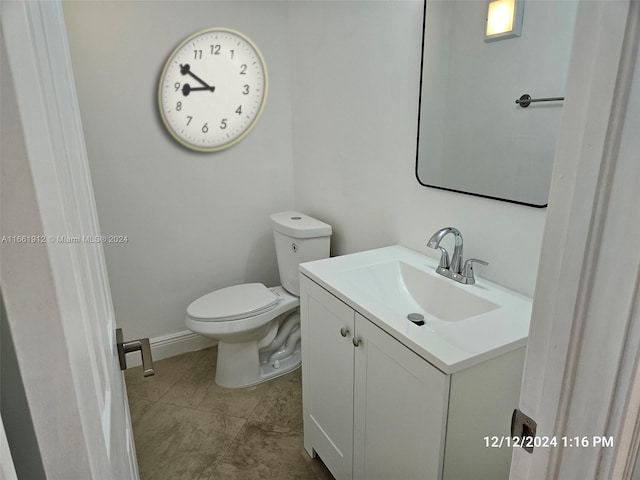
8h50
